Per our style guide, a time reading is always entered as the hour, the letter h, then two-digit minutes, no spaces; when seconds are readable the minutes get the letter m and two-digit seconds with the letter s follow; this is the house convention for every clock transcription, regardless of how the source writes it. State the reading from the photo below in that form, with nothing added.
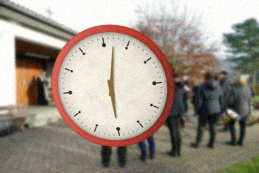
6h02
